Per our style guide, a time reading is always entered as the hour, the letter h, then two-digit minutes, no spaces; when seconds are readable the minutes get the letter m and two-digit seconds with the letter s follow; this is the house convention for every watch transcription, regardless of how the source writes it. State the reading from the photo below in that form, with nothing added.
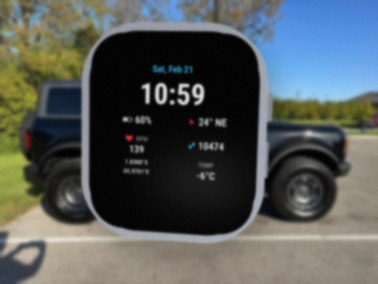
10h59
